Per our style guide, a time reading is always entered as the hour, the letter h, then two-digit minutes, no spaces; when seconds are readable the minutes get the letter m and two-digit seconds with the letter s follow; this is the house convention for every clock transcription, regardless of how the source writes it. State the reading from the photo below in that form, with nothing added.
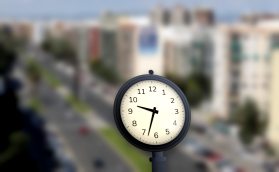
9h33
